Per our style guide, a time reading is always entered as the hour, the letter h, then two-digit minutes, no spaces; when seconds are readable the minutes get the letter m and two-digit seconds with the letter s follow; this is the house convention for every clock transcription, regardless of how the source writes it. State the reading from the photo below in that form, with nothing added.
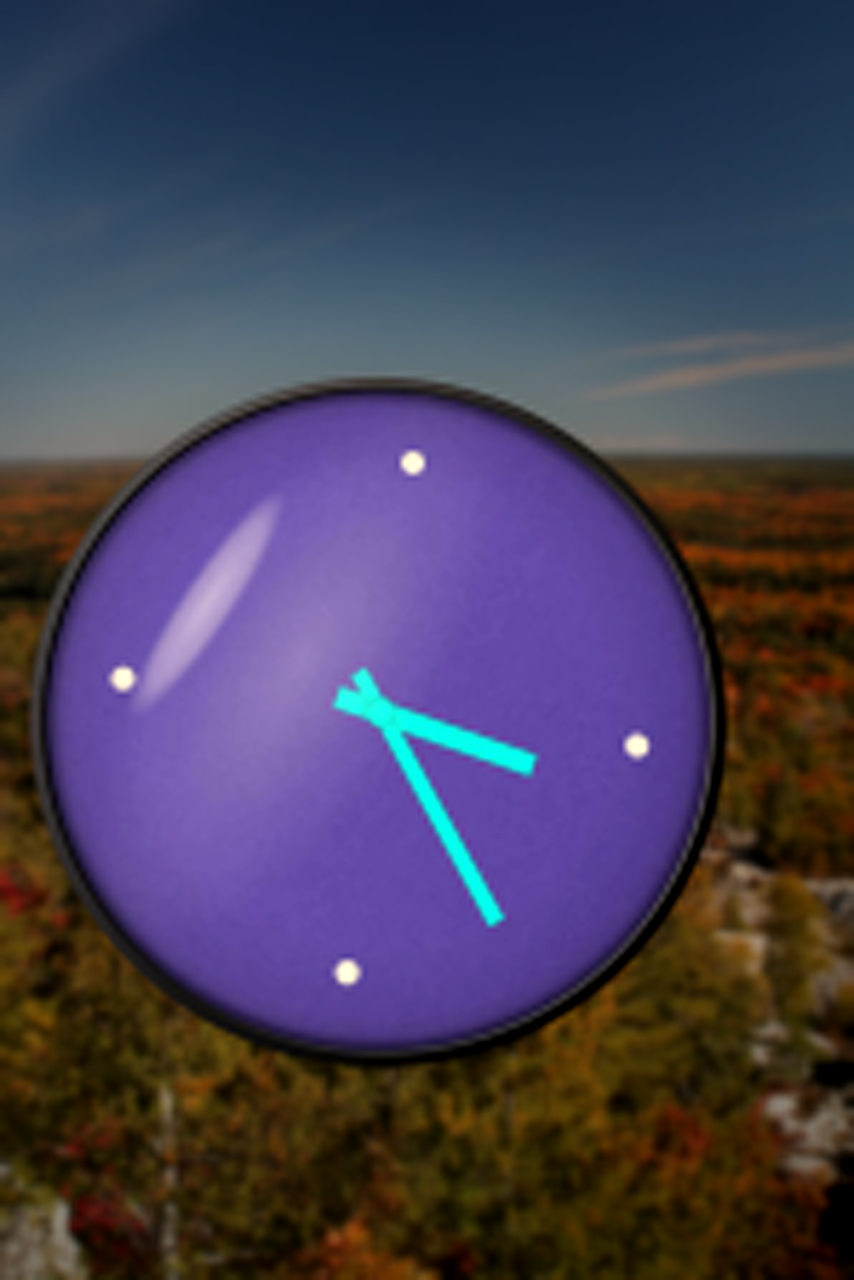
3h24
